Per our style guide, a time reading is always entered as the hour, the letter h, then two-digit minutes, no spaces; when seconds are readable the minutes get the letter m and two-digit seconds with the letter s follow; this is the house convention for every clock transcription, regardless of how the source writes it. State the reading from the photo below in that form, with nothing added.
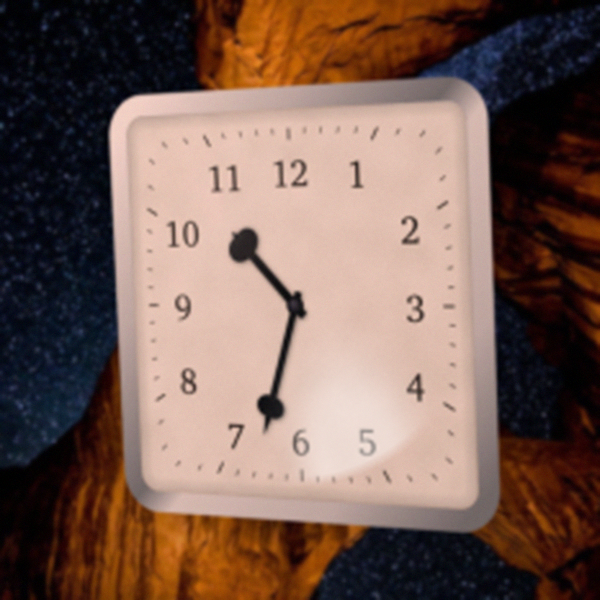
10h33
